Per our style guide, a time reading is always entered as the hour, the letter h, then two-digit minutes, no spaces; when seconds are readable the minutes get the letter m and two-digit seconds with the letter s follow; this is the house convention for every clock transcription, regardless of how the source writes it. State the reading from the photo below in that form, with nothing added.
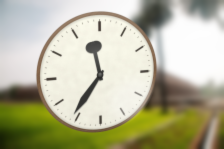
11h36
